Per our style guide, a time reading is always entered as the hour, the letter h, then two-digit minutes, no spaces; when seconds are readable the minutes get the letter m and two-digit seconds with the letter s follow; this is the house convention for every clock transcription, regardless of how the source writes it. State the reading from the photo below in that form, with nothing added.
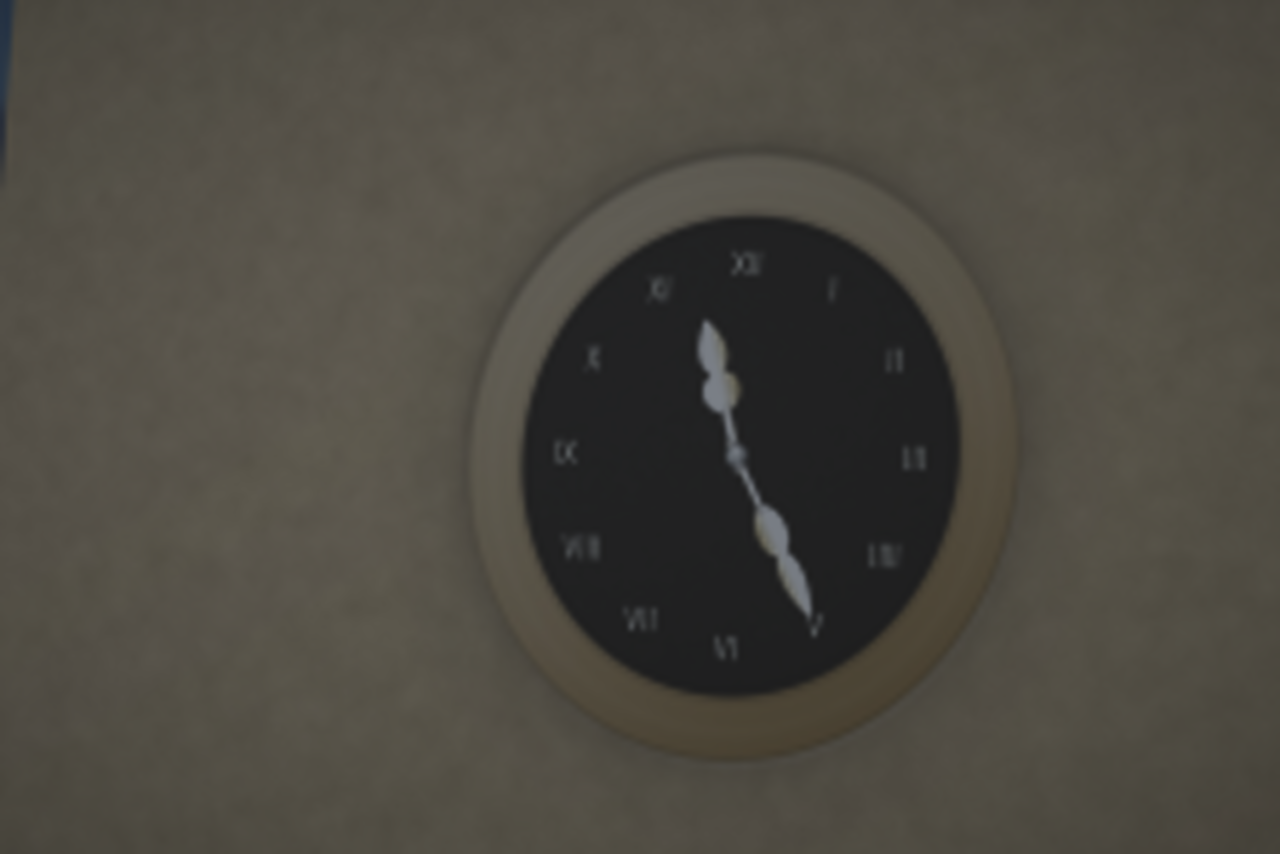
11h25
